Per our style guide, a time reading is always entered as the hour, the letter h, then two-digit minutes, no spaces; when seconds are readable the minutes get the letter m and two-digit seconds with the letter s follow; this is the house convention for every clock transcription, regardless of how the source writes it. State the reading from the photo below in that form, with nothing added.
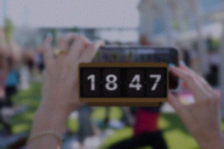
18h47
